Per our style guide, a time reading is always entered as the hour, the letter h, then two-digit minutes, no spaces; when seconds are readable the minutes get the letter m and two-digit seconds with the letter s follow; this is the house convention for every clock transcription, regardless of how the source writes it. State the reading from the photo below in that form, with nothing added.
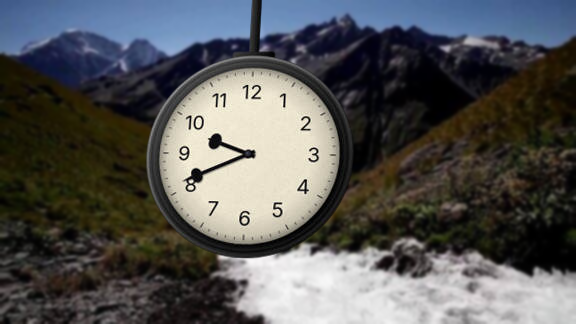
9h41
